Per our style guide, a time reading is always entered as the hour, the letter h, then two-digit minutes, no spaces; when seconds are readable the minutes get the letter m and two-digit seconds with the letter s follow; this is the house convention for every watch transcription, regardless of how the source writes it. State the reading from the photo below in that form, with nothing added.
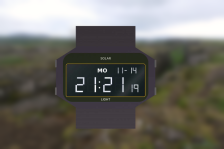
21h21m19s
